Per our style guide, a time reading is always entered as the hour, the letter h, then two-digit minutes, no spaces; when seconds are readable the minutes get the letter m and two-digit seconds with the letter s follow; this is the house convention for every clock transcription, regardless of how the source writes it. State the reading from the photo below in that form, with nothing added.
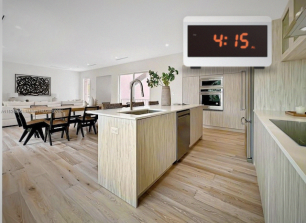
4h15
